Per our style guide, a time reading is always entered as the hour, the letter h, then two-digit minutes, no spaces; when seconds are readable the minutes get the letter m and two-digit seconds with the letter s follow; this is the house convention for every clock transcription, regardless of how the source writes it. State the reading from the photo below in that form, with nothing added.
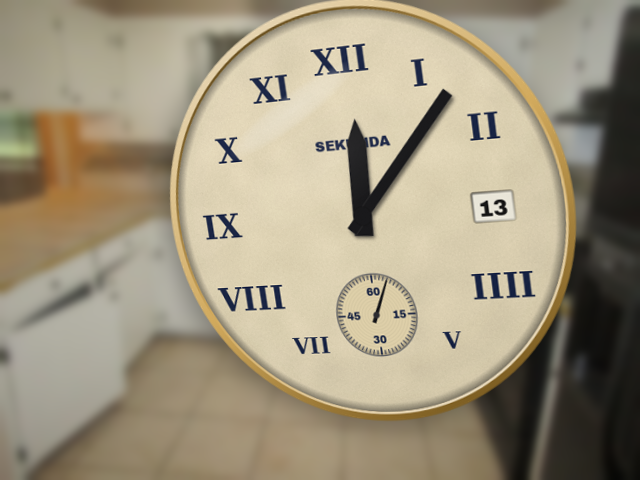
12h07m04s
